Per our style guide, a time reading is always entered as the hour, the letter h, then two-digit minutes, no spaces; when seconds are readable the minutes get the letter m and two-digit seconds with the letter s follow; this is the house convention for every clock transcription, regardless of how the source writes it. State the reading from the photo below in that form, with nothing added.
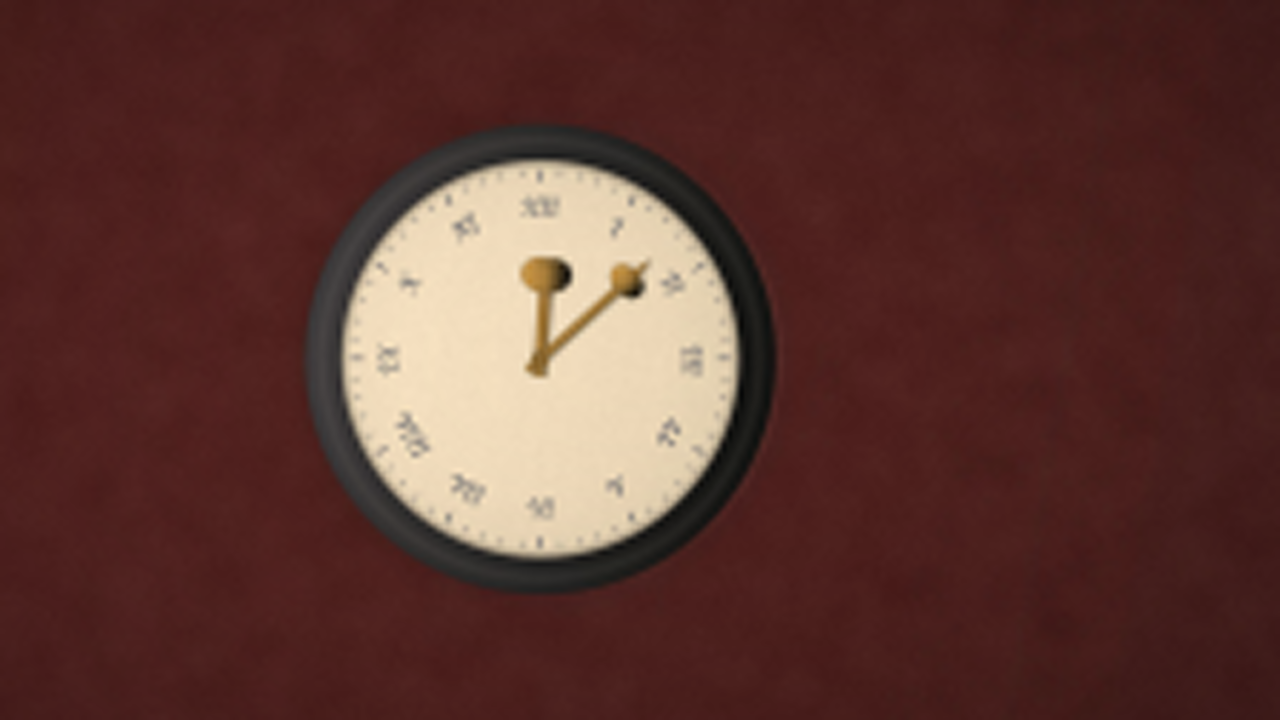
12h08
